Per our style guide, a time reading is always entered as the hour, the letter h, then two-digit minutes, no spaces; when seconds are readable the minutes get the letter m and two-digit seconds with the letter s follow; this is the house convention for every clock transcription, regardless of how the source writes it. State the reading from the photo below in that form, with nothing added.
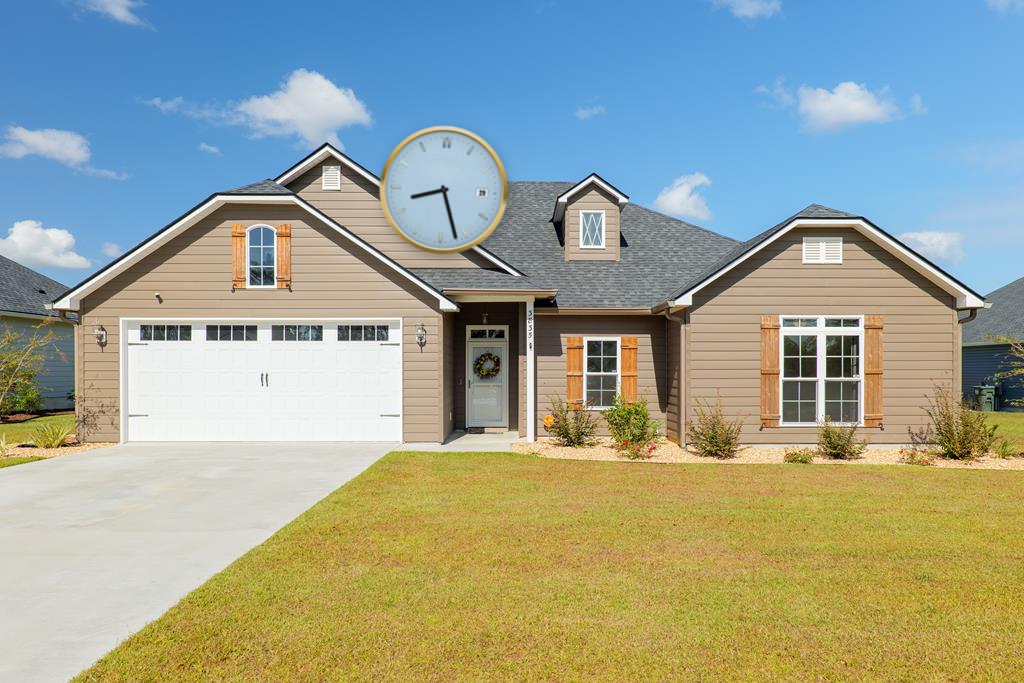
8h27
